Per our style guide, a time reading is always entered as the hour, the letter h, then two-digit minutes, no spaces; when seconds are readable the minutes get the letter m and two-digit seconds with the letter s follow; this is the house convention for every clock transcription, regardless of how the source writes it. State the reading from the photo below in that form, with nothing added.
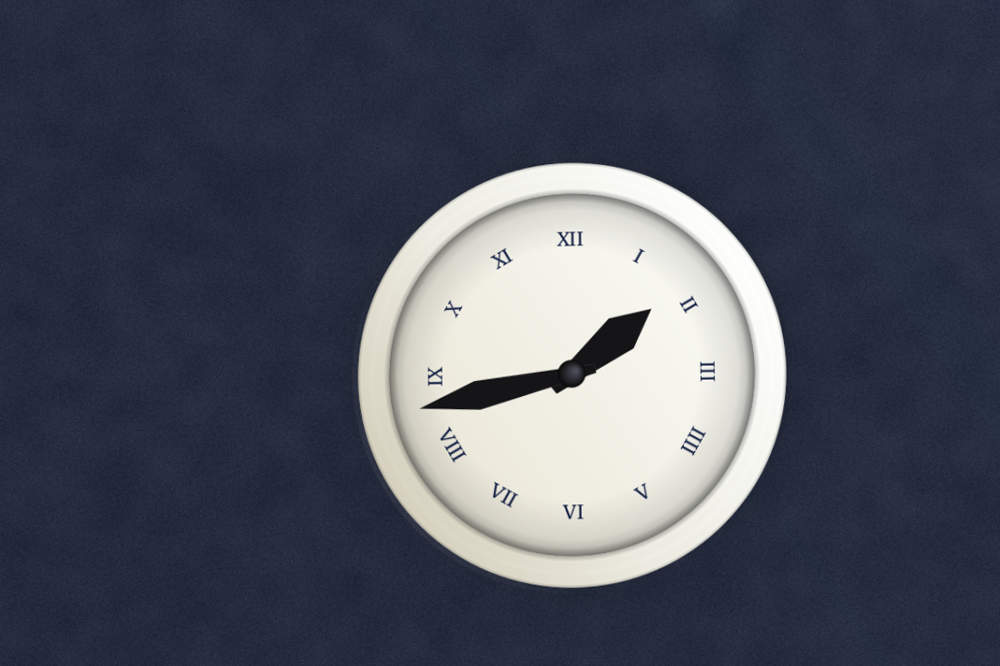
1h43
